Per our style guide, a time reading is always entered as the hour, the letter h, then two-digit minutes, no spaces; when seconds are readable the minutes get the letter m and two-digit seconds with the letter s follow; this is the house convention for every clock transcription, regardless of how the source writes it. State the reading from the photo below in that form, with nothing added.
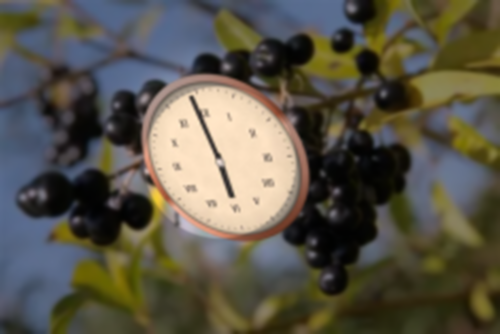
5h59
